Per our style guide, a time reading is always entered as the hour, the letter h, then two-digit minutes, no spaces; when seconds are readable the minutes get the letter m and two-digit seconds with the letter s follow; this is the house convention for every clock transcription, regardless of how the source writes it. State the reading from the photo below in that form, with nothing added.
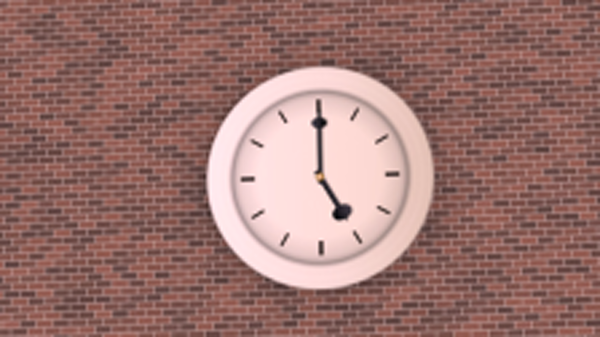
5h00
